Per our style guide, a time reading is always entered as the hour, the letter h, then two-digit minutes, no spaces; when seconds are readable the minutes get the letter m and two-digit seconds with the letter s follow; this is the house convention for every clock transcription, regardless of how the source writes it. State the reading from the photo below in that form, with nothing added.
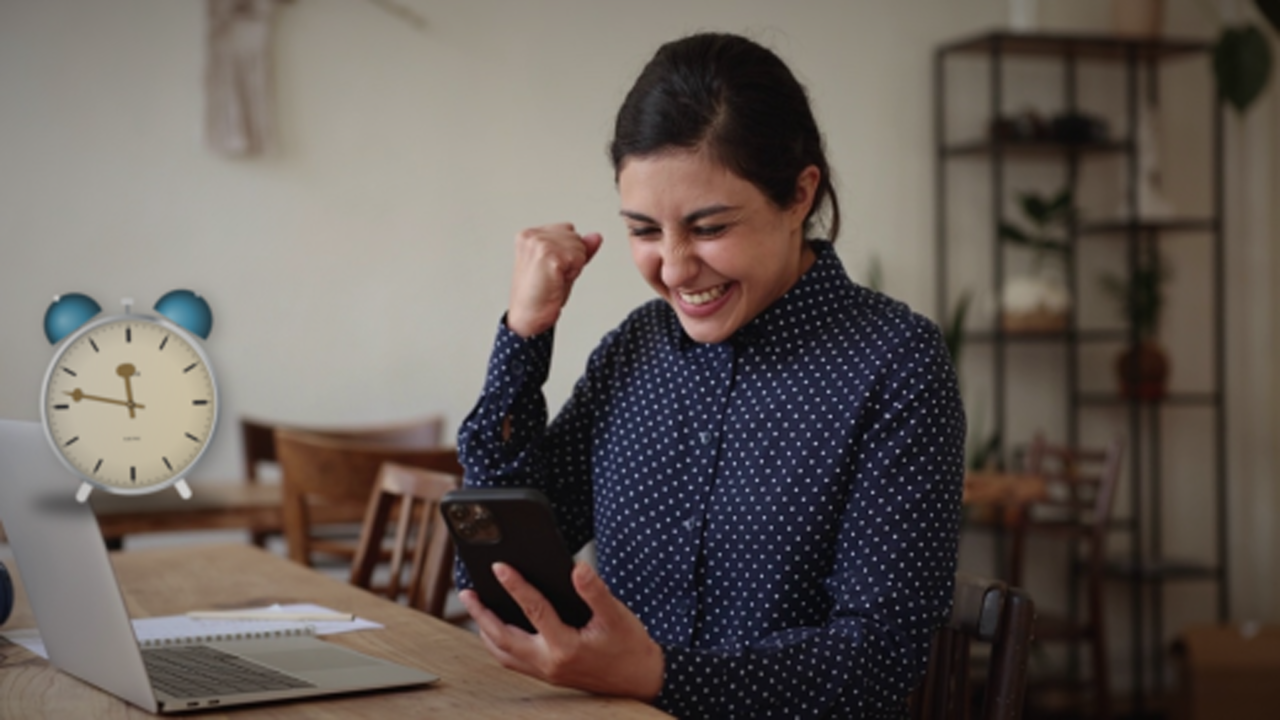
11h47
